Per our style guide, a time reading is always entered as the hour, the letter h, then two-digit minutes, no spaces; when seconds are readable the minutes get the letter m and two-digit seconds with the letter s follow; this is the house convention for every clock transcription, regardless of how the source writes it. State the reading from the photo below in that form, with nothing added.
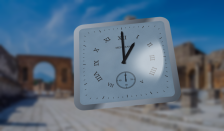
1h00
